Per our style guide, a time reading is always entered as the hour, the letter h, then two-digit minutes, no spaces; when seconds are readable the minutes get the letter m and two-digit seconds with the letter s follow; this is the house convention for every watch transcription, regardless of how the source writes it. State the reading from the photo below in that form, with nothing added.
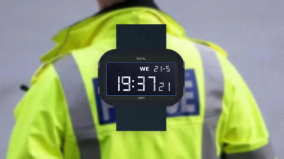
19h37m21s
